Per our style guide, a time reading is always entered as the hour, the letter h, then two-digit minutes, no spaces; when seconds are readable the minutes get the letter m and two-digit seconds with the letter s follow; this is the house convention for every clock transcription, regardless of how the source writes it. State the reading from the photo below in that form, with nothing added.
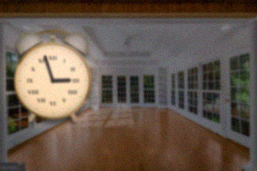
2h57
